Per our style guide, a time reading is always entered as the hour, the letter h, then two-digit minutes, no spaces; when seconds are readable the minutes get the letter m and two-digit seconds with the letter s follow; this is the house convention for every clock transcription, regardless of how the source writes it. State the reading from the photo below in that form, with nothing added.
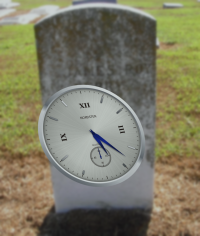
5h23
